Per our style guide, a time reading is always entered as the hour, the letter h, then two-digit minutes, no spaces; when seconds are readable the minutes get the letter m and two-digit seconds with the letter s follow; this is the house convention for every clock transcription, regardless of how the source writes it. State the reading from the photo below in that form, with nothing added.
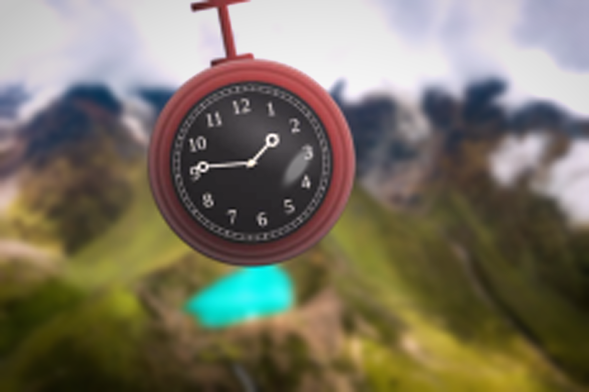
1h46
